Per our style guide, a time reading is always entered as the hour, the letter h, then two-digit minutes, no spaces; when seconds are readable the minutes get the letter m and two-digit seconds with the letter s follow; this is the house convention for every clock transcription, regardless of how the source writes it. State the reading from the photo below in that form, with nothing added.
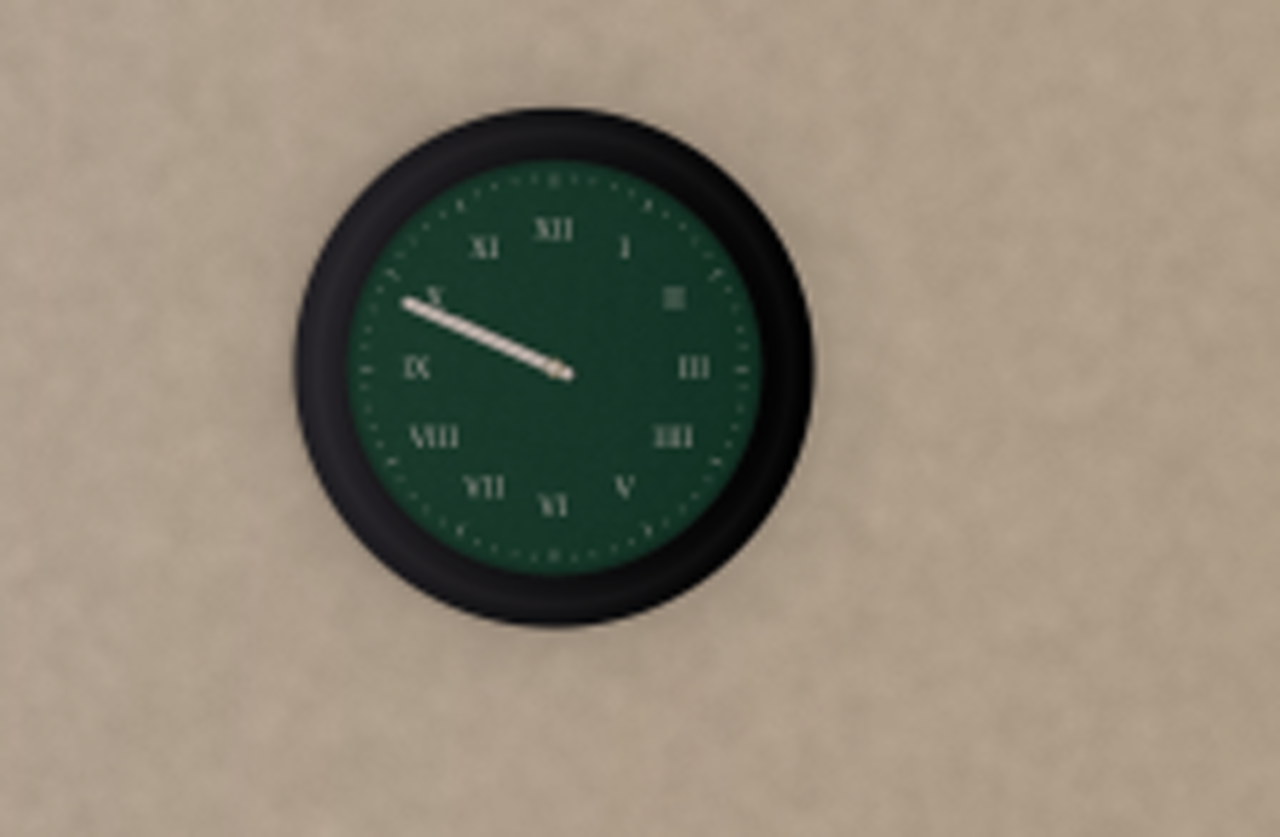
9h49
